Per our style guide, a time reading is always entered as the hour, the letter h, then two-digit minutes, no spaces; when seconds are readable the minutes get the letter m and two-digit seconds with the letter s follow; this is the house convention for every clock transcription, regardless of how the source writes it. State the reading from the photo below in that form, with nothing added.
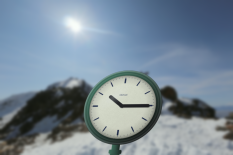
10h15
